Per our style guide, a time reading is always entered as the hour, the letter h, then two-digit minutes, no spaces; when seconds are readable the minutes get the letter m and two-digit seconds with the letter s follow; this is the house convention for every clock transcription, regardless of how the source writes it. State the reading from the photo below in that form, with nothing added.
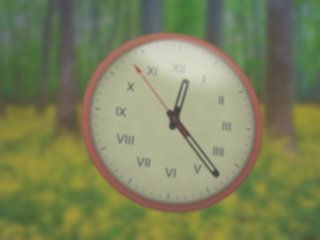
12h22m53s
